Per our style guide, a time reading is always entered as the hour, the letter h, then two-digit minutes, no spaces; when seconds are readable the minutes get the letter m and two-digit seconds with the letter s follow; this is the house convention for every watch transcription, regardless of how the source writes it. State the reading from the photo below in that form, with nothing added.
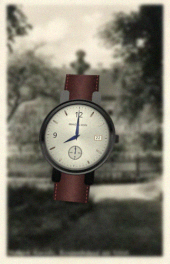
8h00
